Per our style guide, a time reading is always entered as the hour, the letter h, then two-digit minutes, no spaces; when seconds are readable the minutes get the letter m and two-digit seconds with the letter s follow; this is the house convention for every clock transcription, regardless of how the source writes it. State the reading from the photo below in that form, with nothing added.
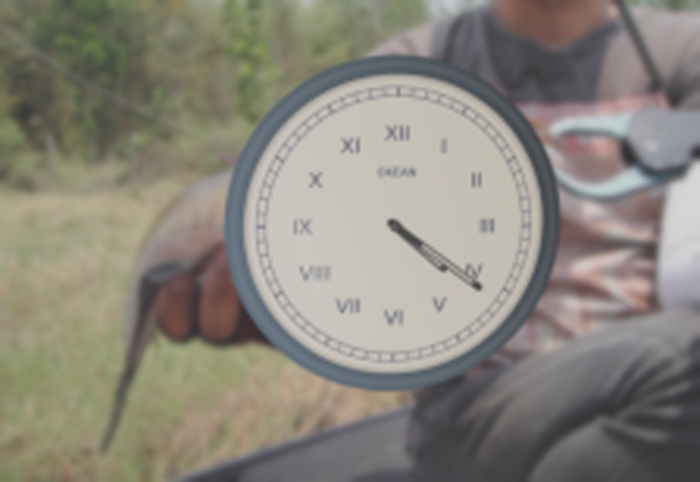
4h21
